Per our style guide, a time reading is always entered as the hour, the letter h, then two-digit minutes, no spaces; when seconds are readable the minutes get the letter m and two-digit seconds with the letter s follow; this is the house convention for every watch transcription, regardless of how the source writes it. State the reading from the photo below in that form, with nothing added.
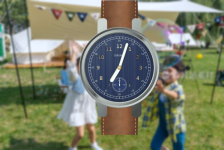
7h03
